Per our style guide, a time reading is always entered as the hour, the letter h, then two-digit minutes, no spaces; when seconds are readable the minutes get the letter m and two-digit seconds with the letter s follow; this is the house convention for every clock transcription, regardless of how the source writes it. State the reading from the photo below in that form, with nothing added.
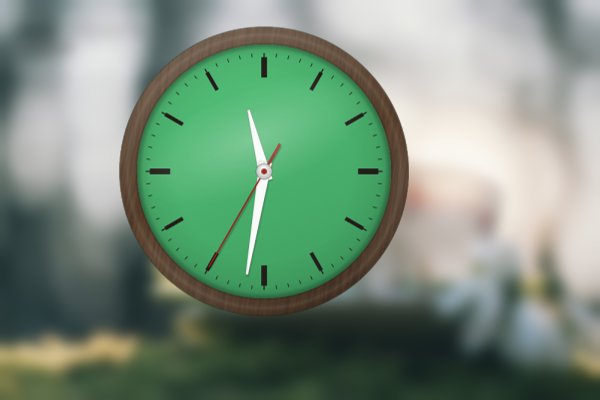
11h31m35s
